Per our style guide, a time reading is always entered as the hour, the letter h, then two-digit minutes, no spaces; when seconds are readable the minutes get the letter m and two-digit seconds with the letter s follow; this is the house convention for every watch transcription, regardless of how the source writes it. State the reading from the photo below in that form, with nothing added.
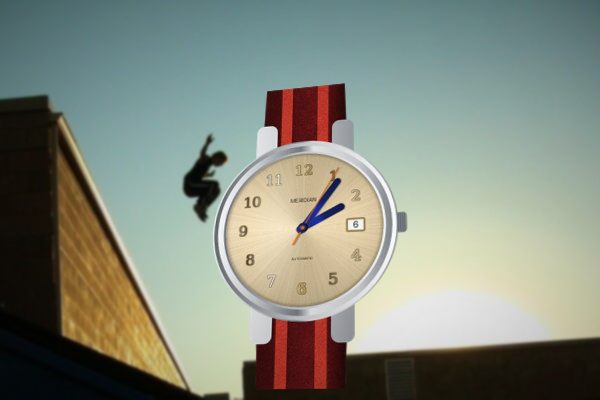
2h06m05s
